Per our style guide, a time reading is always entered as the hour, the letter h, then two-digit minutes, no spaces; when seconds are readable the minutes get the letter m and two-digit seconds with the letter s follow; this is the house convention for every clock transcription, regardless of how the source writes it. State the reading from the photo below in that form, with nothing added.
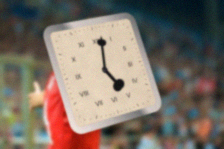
5h02
